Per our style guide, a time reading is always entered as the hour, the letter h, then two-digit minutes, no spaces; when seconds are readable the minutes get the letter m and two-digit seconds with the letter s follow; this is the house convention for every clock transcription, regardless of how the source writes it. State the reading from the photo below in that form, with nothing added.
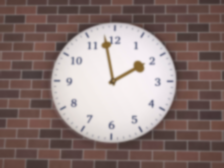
1h58
